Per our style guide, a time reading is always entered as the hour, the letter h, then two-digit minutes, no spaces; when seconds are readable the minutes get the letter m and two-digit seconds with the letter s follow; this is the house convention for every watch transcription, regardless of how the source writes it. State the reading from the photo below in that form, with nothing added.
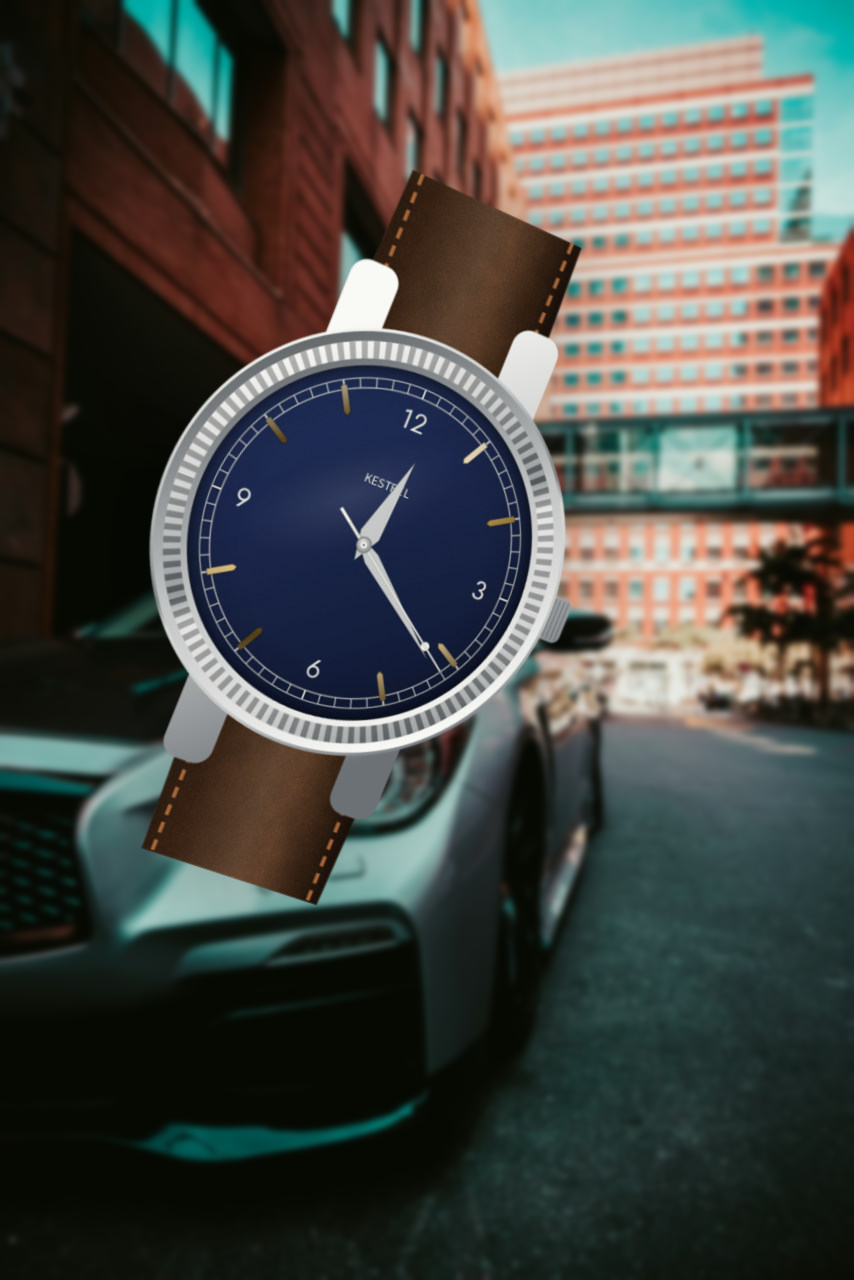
12h21m21s
